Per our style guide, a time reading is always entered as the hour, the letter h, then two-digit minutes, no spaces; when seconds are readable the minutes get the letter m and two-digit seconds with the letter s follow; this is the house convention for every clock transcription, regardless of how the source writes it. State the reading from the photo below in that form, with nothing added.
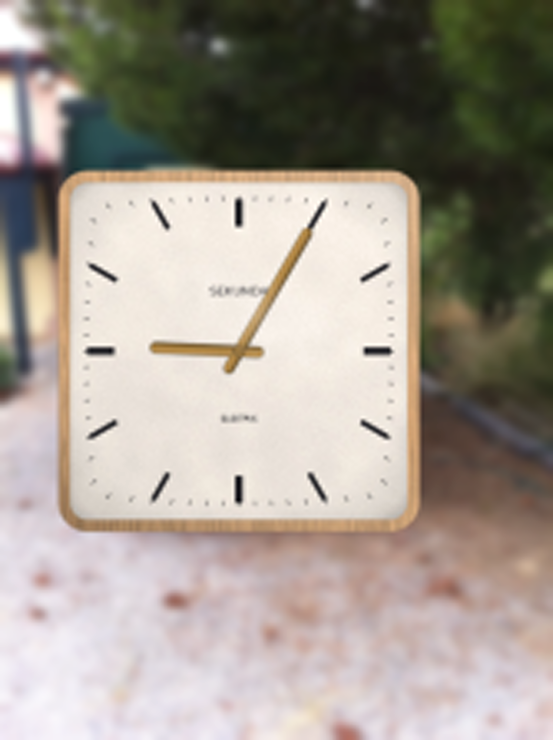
9h05
